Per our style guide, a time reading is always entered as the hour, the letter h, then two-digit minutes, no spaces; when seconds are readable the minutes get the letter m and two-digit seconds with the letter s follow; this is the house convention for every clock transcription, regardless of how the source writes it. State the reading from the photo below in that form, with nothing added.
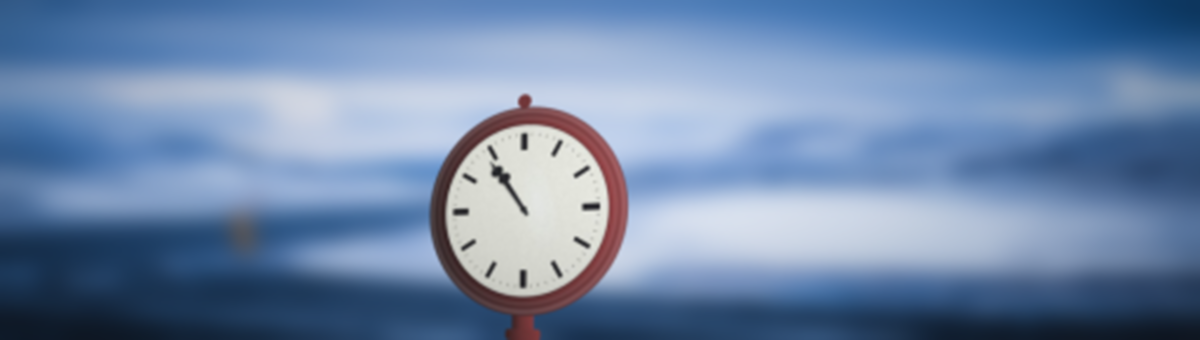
10h54
